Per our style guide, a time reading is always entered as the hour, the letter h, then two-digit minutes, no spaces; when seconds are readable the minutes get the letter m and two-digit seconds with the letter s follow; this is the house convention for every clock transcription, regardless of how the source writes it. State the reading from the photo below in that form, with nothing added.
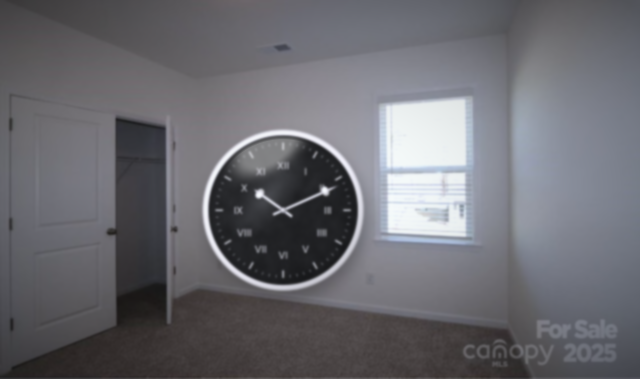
10h11
